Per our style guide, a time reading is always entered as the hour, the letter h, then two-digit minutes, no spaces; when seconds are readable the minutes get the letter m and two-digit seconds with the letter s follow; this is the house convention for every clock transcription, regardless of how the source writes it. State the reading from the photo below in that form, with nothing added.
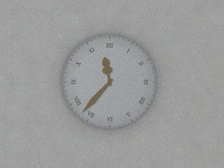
11h37
